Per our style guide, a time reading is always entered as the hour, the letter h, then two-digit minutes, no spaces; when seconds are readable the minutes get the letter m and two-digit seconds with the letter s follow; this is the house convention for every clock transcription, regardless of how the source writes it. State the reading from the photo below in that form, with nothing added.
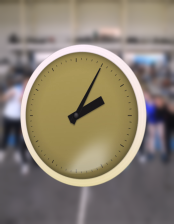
2h05
